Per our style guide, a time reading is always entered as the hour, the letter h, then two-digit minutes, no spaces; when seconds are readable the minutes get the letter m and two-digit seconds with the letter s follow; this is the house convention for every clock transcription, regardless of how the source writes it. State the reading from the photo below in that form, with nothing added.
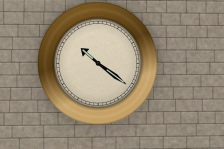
10h21
